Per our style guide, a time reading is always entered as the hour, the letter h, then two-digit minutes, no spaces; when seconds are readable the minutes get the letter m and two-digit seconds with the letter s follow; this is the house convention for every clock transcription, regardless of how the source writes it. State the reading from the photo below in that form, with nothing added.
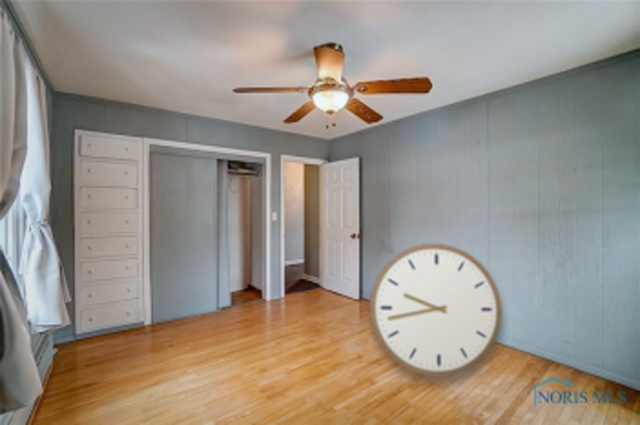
9h43
